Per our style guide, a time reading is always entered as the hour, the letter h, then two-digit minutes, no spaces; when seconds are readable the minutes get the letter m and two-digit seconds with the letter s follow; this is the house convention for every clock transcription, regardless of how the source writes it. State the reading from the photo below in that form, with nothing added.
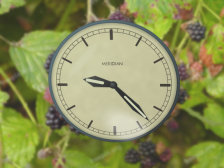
9h23
